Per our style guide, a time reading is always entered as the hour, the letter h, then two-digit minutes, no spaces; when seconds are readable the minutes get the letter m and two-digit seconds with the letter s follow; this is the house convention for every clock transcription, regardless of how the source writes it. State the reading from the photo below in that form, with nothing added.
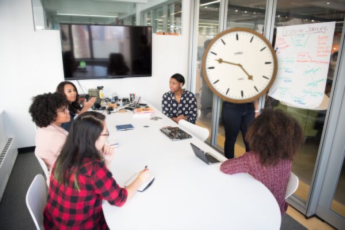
4h48
